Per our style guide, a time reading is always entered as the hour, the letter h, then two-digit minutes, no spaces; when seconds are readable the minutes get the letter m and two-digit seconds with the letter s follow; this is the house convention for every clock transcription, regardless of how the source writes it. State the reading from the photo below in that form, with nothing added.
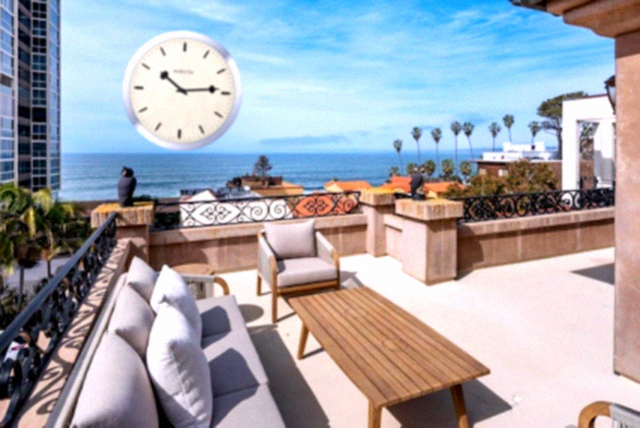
10h14
